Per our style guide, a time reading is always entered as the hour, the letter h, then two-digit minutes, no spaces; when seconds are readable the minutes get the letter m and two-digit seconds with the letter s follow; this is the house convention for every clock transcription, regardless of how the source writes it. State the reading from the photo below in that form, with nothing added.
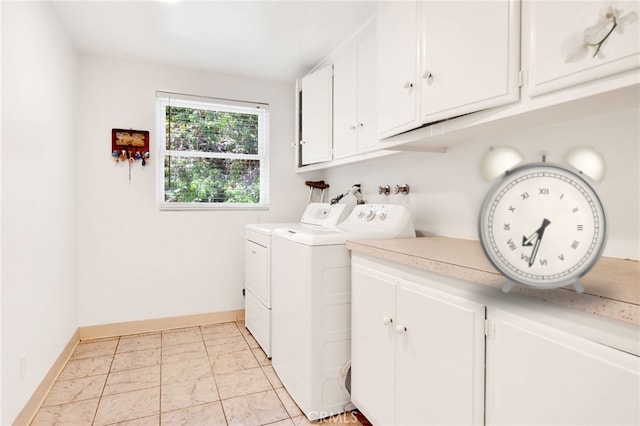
7h33
